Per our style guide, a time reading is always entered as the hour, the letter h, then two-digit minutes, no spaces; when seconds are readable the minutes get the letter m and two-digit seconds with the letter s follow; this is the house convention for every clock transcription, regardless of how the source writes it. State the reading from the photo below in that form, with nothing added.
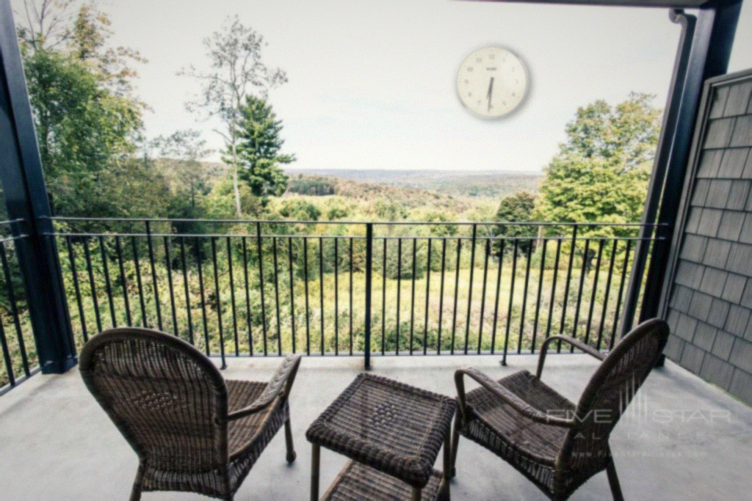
6h31
